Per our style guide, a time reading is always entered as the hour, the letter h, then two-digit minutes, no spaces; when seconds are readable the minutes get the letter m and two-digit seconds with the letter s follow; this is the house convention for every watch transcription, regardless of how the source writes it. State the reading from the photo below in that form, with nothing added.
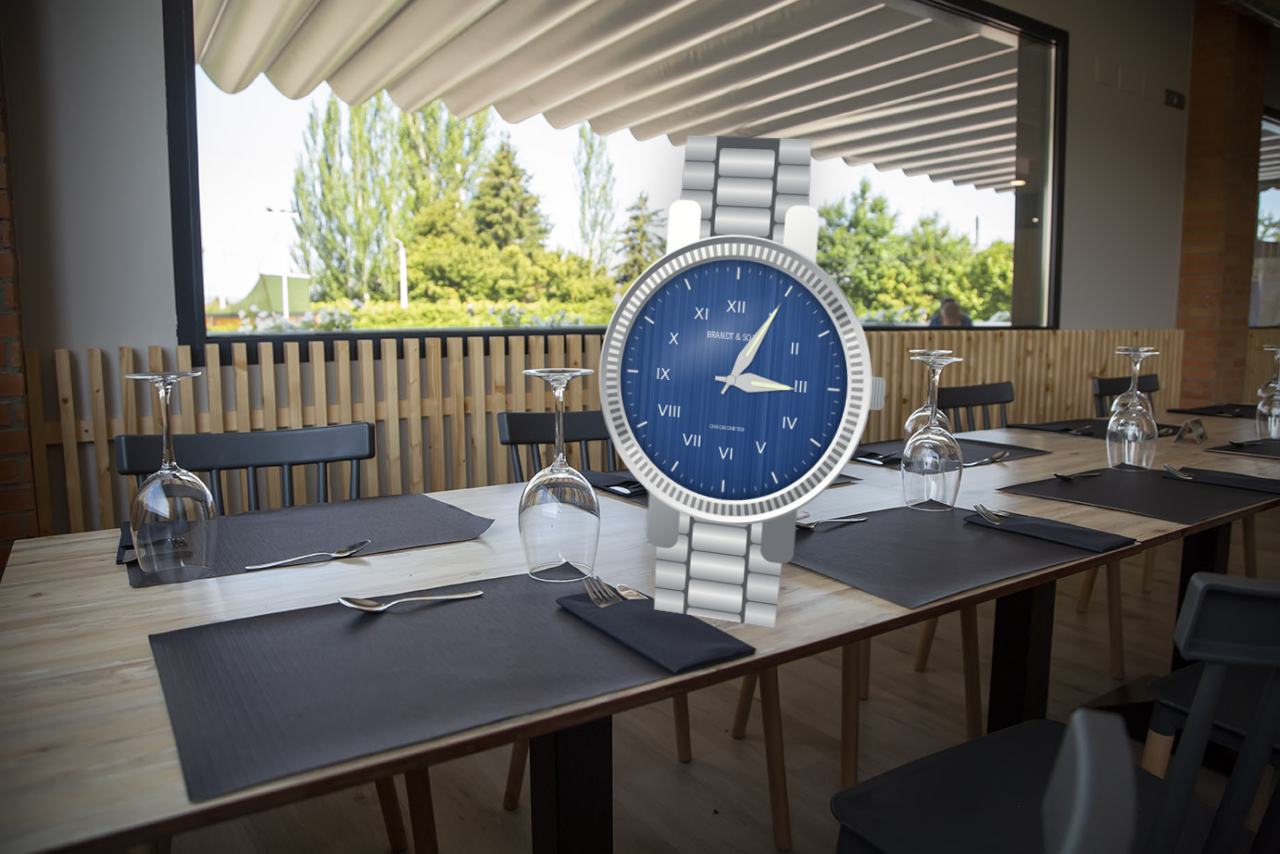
3h05
